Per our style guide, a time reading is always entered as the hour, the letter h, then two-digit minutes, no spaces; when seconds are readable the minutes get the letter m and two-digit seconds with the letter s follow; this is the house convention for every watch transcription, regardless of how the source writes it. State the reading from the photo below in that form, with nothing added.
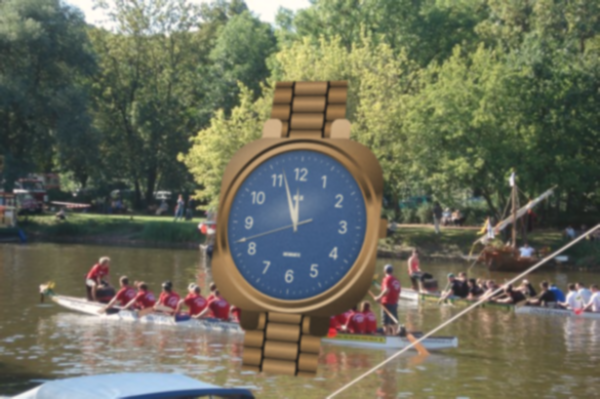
11h56m42s
